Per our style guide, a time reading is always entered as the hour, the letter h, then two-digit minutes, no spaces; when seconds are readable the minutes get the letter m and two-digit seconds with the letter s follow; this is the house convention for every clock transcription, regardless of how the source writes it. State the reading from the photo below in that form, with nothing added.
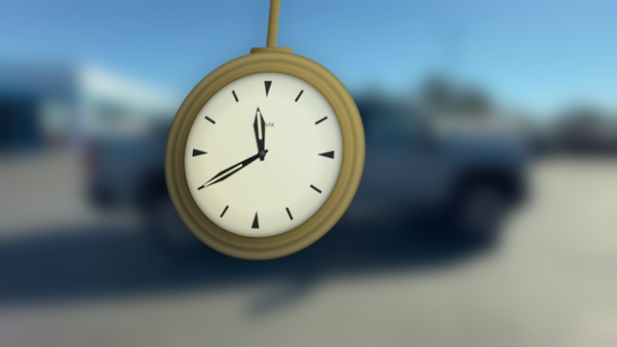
11h40
